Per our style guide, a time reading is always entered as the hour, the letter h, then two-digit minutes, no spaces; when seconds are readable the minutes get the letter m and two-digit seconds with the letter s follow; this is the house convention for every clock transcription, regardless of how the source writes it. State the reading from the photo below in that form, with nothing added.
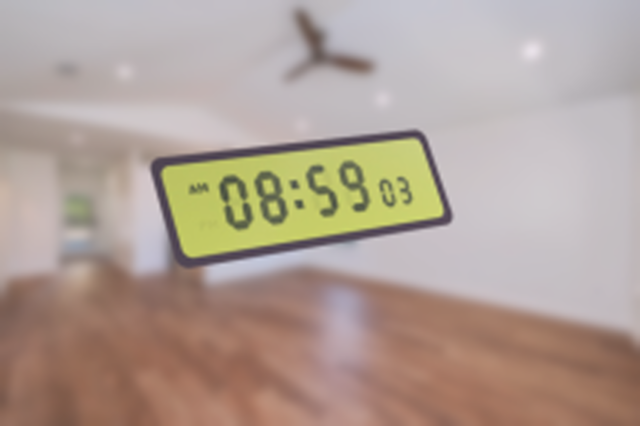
8h59m03s
